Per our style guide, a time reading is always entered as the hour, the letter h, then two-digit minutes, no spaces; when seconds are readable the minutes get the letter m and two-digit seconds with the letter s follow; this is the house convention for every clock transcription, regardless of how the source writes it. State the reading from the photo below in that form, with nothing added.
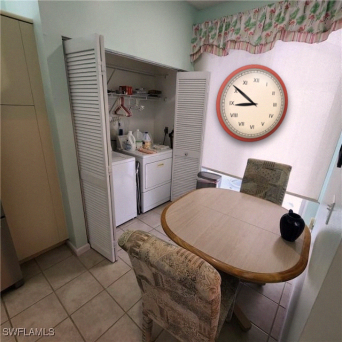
8h51
